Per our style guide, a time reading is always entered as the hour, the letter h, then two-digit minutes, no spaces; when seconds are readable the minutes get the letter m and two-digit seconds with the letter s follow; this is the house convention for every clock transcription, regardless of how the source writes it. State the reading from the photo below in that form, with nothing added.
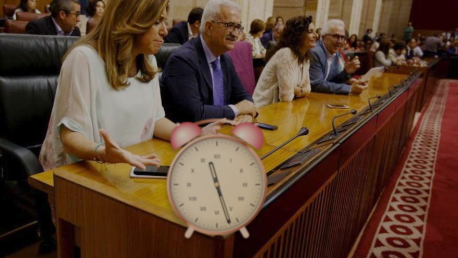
11h27
